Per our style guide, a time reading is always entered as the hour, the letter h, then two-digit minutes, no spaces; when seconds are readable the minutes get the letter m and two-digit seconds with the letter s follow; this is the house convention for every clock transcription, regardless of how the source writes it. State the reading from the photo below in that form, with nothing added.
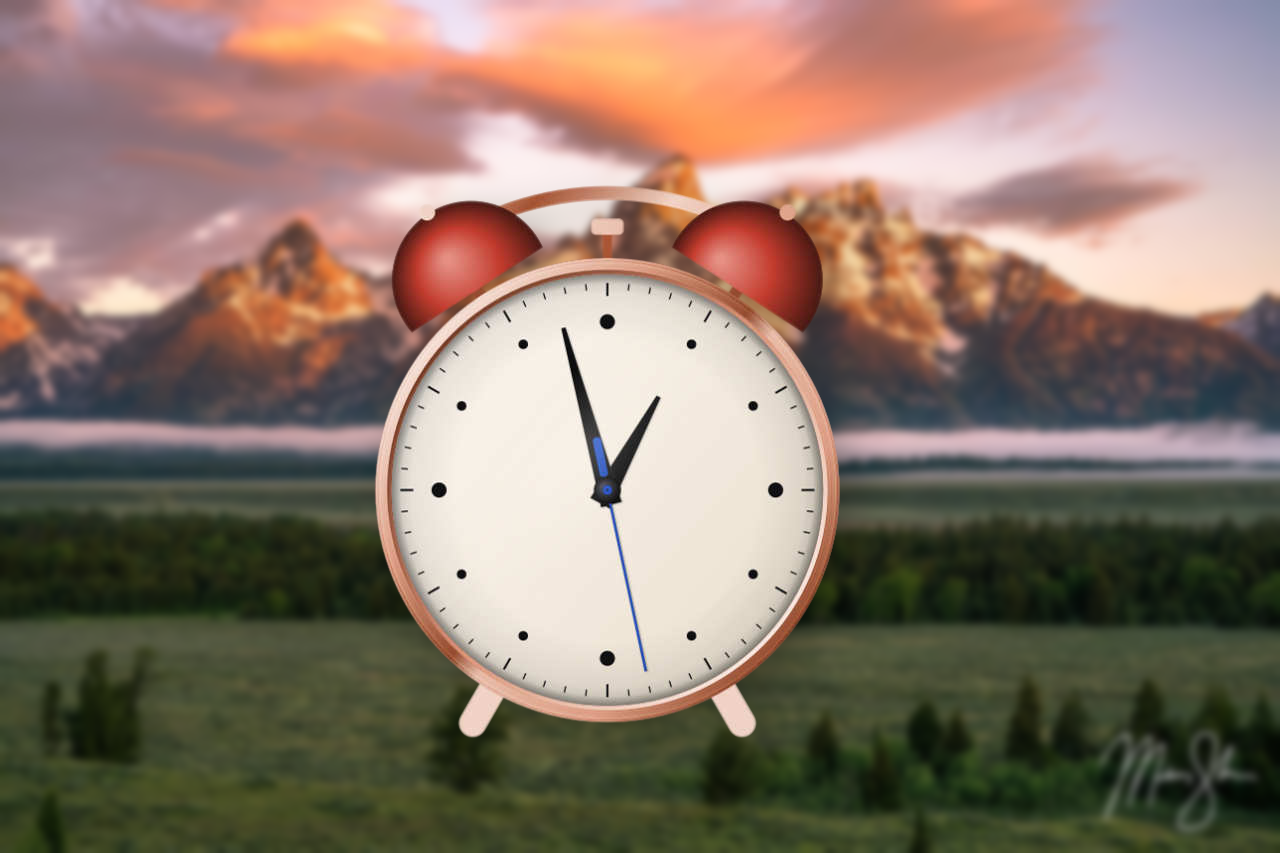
12h57m28s
